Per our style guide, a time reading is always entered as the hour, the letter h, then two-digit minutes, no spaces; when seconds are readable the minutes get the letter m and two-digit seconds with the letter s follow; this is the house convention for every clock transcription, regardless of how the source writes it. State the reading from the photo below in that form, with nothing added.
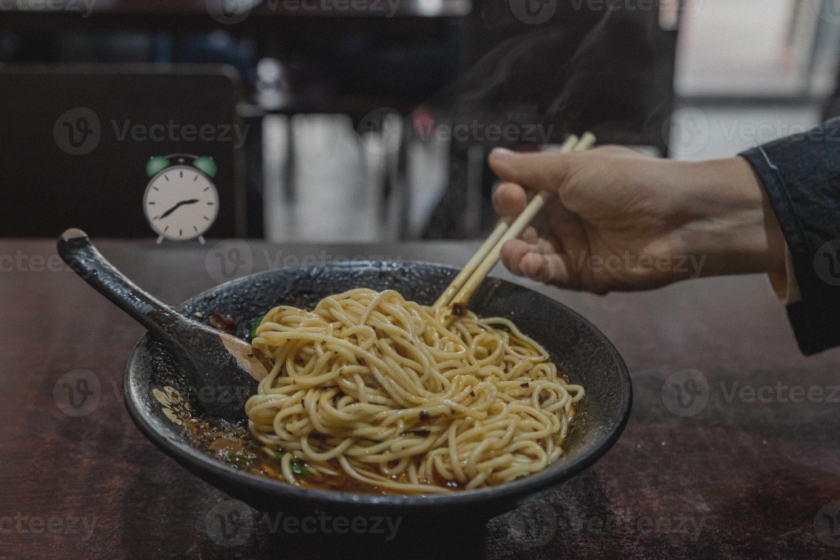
2h39
